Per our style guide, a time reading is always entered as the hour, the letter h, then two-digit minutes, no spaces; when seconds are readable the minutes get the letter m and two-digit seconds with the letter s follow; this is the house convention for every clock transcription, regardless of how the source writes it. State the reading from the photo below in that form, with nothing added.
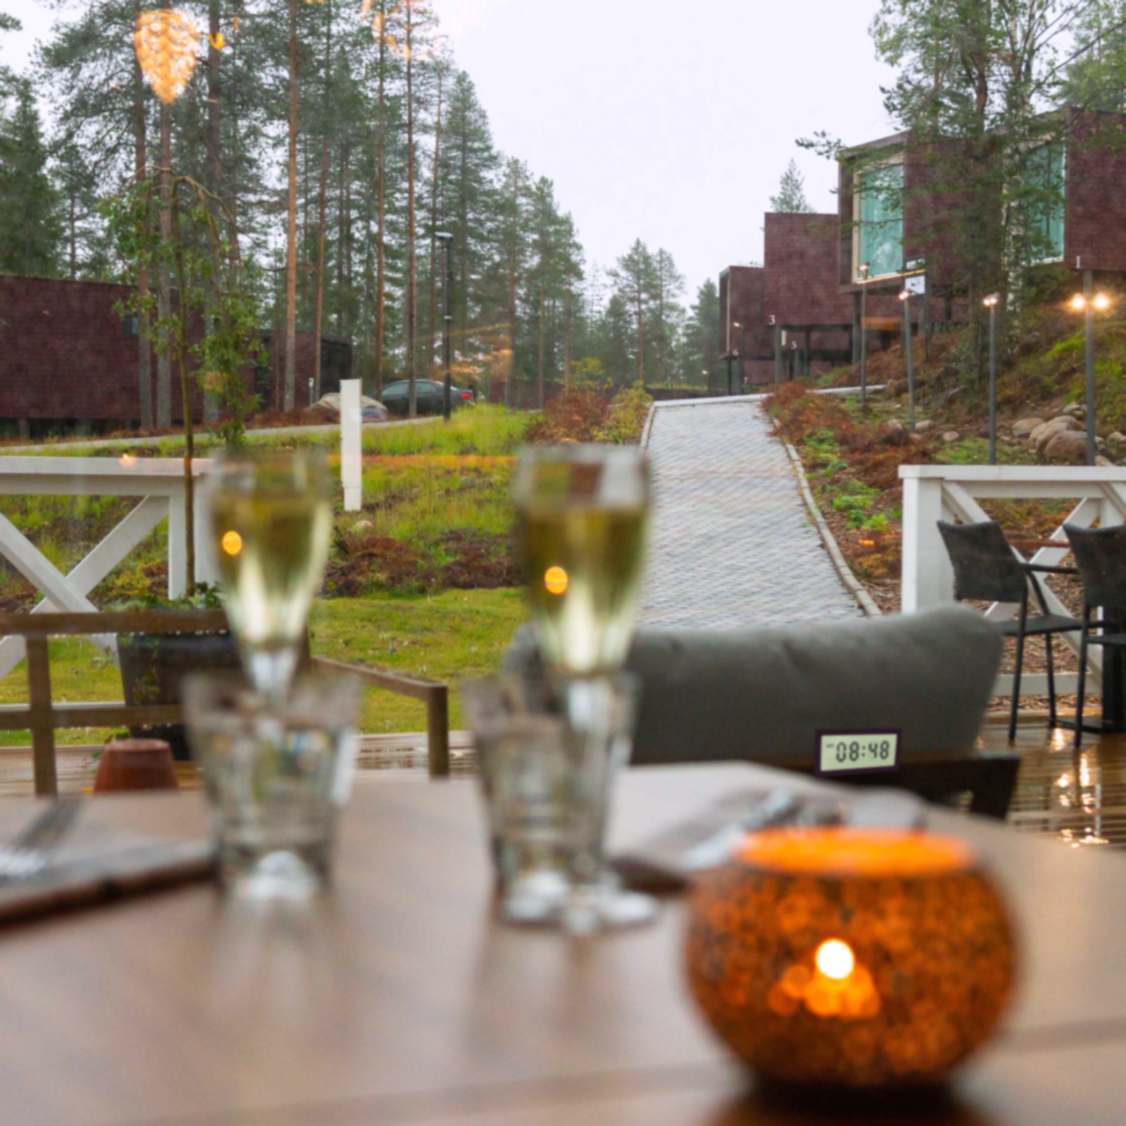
8h48
